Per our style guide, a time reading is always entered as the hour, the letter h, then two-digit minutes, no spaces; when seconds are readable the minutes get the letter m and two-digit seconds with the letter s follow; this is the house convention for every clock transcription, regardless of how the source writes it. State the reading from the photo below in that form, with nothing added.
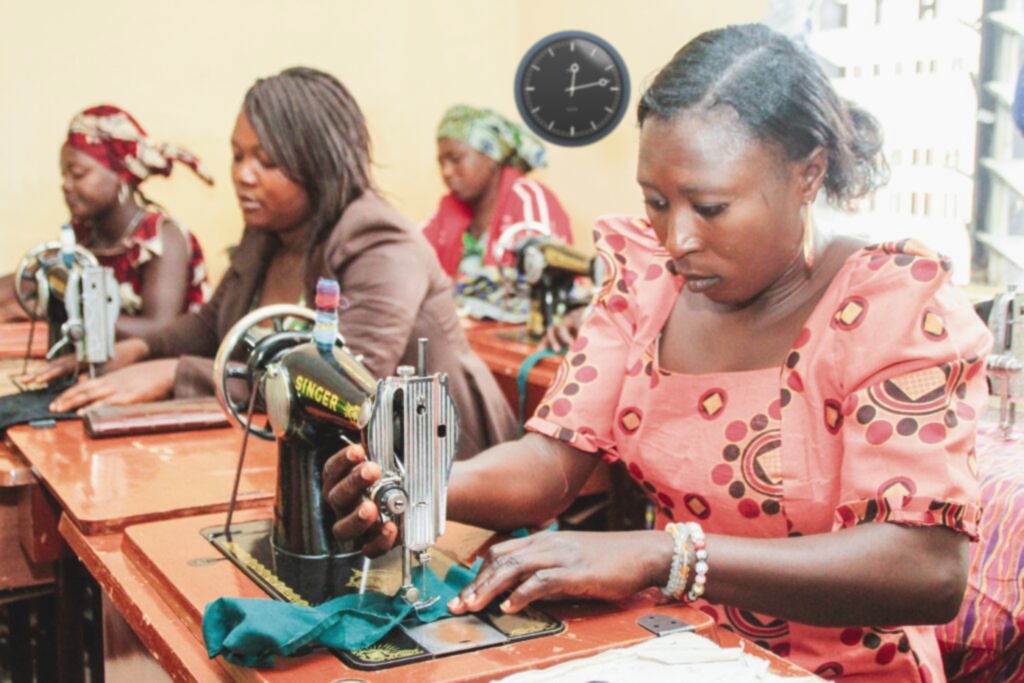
12h13
